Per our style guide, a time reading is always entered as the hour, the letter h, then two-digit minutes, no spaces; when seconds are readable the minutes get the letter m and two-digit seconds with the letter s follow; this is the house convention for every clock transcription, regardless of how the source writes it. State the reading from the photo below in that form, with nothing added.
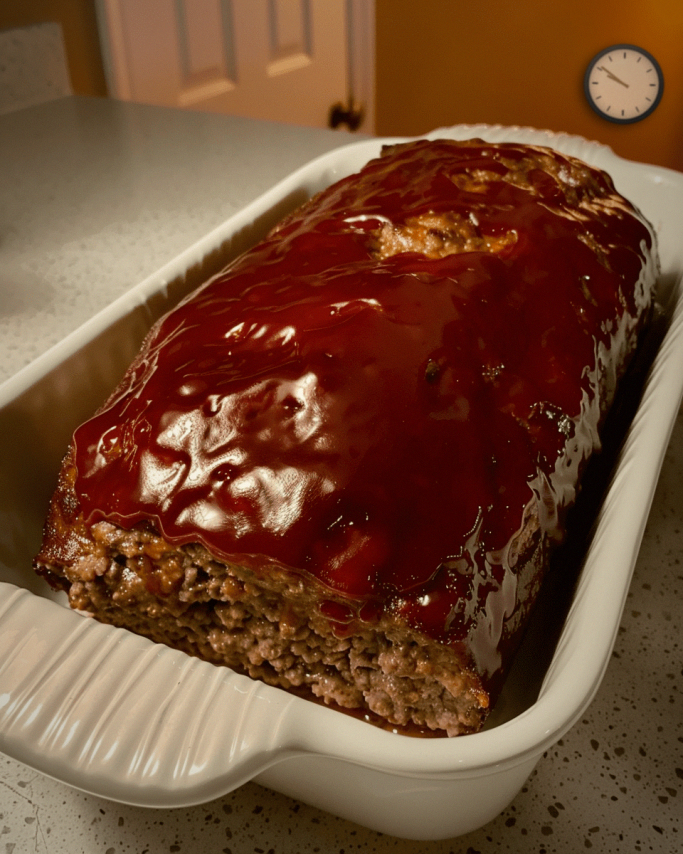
9h51
